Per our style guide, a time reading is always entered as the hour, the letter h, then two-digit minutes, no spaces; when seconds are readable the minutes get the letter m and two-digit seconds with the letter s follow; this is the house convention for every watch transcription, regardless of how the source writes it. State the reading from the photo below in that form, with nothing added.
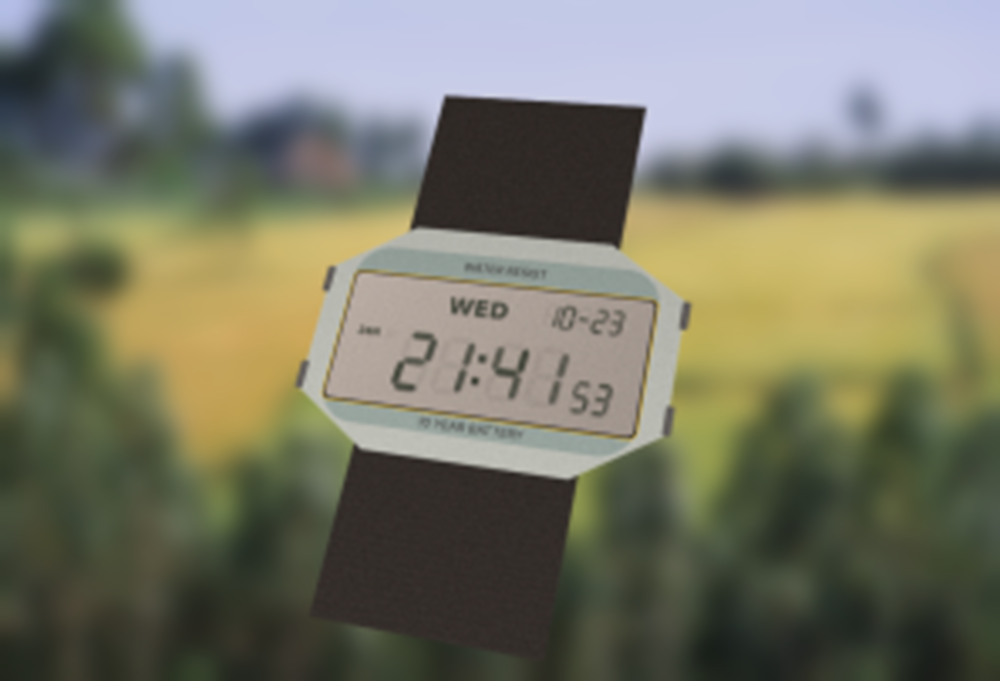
21h41m53s
